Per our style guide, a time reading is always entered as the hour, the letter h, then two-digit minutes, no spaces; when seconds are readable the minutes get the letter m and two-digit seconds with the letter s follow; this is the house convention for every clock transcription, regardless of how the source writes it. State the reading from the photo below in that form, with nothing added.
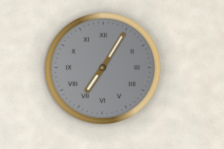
7h05
